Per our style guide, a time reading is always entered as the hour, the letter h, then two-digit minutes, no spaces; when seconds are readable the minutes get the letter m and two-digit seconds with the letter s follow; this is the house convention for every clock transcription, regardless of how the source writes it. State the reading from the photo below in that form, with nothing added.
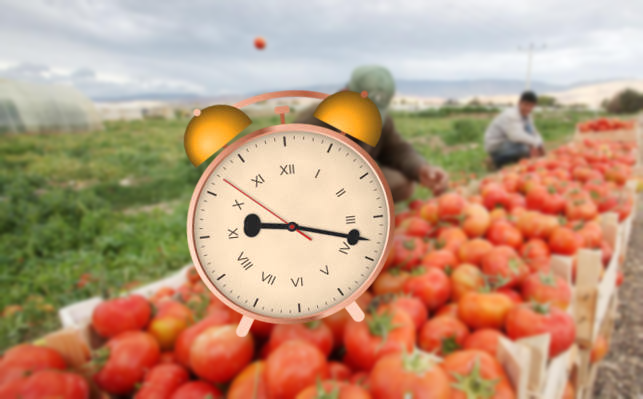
9h17m52s
